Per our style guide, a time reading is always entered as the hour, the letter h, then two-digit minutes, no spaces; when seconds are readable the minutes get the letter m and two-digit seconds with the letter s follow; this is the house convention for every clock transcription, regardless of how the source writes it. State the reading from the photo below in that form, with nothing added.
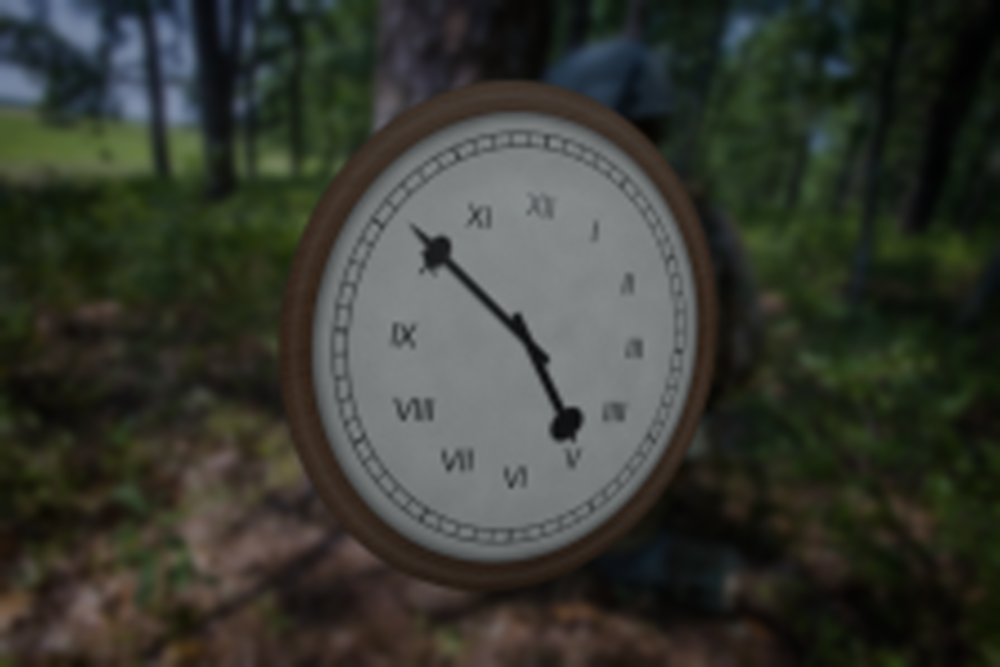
4h51
